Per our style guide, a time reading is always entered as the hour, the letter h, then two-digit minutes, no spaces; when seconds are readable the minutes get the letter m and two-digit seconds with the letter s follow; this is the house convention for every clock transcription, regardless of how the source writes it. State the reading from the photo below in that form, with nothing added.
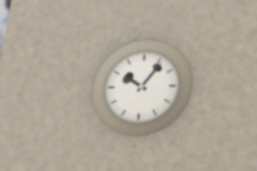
10h06
